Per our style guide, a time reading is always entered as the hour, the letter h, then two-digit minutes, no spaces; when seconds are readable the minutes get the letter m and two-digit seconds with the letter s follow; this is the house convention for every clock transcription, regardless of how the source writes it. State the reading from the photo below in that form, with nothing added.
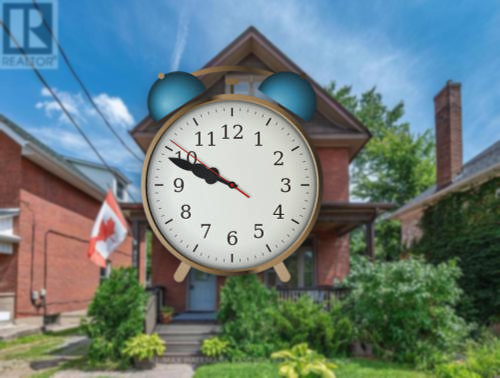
9h48m51s
